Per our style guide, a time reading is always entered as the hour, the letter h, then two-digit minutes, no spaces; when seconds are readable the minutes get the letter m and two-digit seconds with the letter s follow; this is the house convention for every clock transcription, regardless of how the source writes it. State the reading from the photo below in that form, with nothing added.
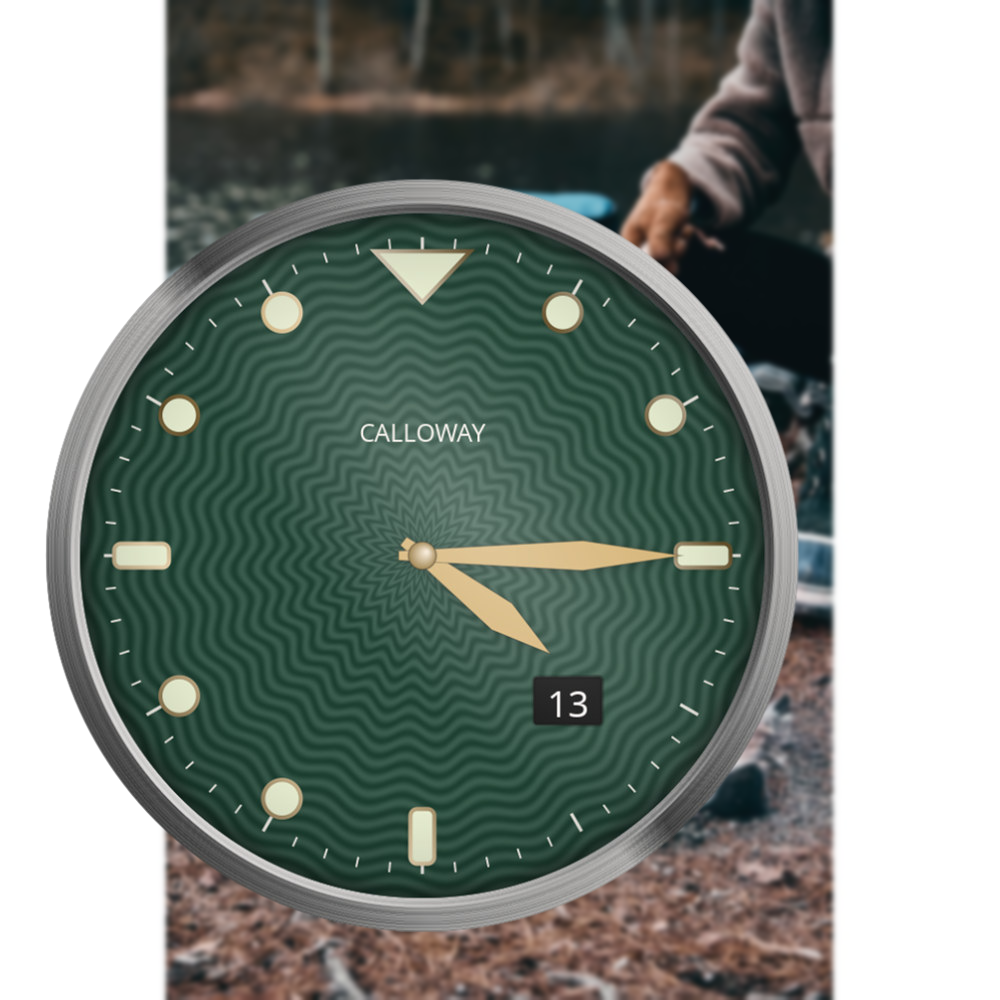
4h15
